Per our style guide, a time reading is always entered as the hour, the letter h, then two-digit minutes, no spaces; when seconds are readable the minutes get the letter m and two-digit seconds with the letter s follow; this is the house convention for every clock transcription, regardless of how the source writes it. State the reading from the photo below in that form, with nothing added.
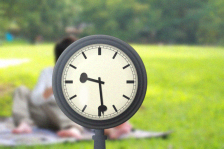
9h29
